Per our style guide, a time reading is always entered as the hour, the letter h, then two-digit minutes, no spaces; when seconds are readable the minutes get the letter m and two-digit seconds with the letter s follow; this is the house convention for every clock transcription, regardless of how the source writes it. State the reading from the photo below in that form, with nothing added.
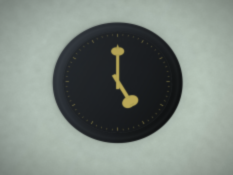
5h00
